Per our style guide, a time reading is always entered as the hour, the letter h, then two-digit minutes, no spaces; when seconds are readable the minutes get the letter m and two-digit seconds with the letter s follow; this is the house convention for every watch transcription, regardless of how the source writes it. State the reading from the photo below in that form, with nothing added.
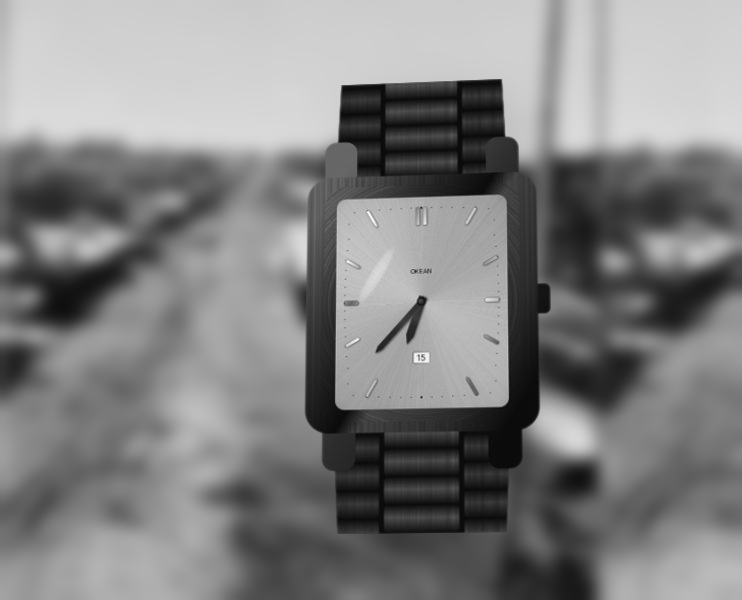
6h37
